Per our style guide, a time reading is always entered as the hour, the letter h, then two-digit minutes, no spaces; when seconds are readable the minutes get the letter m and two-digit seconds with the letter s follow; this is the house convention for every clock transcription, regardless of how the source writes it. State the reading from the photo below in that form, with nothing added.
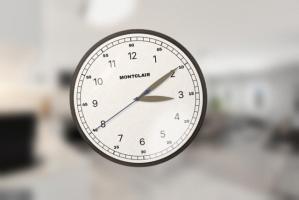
3h09m40s
